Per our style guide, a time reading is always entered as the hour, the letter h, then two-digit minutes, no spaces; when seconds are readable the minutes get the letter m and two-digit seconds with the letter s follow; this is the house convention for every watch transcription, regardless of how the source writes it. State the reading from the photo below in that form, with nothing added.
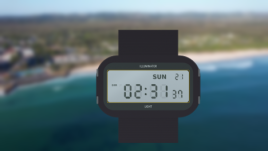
2h31m37s
